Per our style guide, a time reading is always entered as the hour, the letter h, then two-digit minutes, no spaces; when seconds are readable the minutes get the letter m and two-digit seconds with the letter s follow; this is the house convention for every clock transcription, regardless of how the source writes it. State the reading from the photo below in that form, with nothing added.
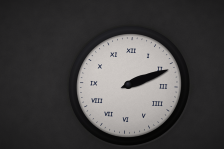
2h11
